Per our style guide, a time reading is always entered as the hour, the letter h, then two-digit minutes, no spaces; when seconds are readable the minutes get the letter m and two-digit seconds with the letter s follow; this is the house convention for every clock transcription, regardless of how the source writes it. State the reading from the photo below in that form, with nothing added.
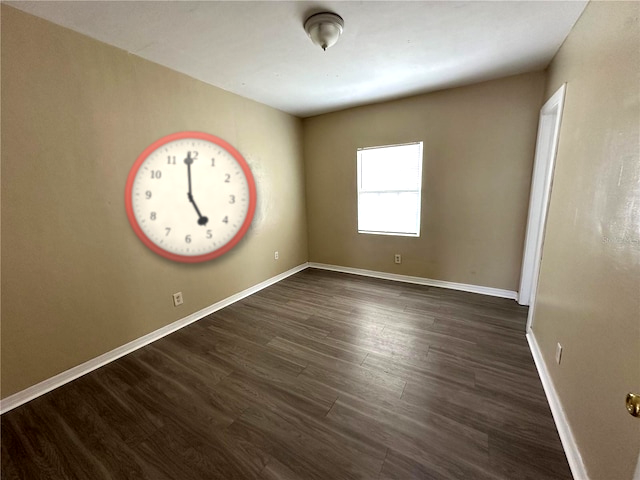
4h59
